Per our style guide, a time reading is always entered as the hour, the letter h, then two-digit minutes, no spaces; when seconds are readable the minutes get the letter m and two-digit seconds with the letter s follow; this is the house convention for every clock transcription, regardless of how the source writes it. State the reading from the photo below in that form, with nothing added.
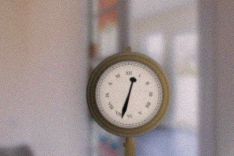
12h33
